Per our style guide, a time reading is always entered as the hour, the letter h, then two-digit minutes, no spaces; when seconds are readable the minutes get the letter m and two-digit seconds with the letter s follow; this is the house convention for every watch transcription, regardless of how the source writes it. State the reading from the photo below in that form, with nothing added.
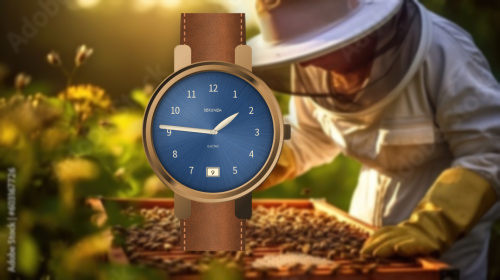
1h46
